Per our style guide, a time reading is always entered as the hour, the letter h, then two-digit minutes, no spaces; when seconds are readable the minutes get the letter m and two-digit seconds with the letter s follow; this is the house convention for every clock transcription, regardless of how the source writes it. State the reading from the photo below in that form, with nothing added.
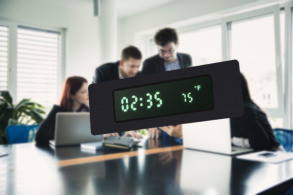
2h35
